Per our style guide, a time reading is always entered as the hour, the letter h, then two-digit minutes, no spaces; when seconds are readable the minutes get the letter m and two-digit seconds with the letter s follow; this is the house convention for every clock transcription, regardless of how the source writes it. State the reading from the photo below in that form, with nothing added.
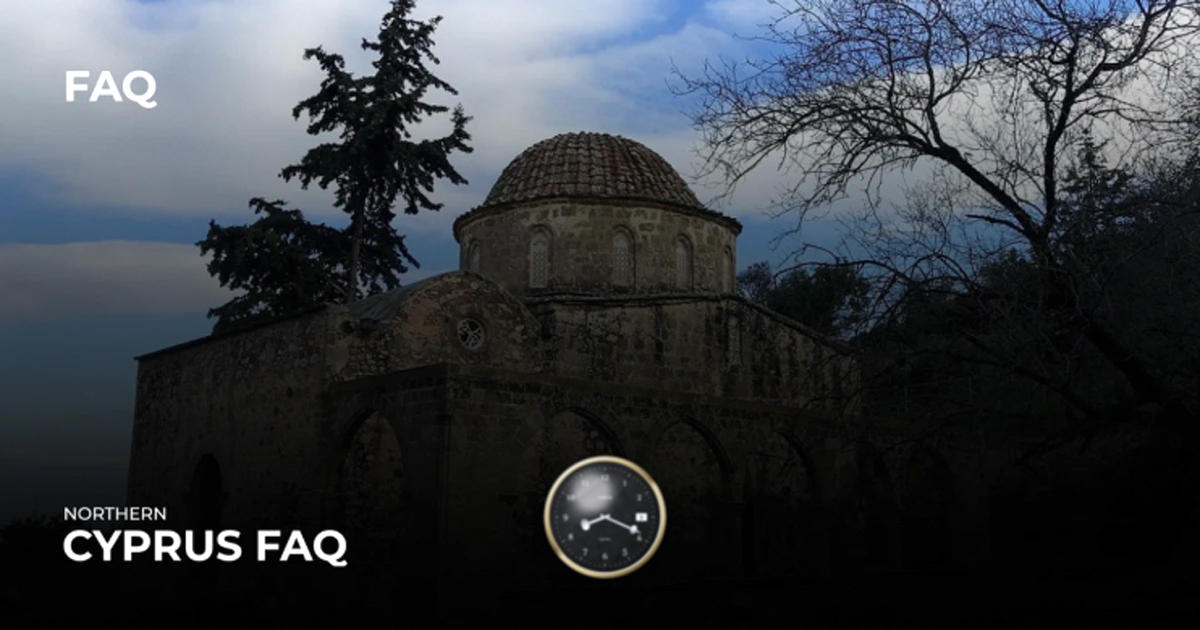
8h19
